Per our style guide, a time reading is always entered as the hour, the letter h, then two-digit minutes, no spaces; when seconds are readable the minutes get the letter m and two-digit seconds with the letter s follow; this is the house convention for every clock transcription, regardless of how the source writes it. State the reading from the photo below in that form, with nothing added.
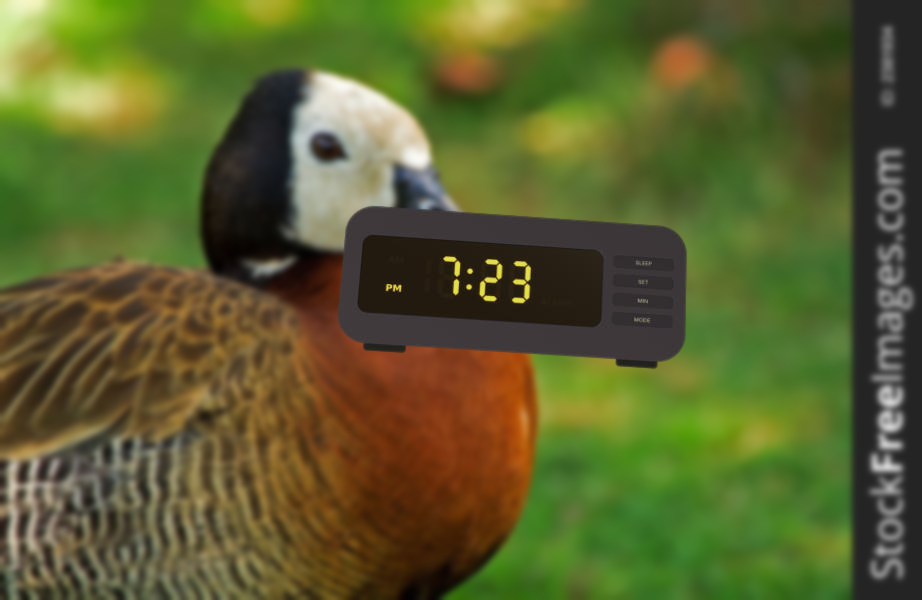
7h23
